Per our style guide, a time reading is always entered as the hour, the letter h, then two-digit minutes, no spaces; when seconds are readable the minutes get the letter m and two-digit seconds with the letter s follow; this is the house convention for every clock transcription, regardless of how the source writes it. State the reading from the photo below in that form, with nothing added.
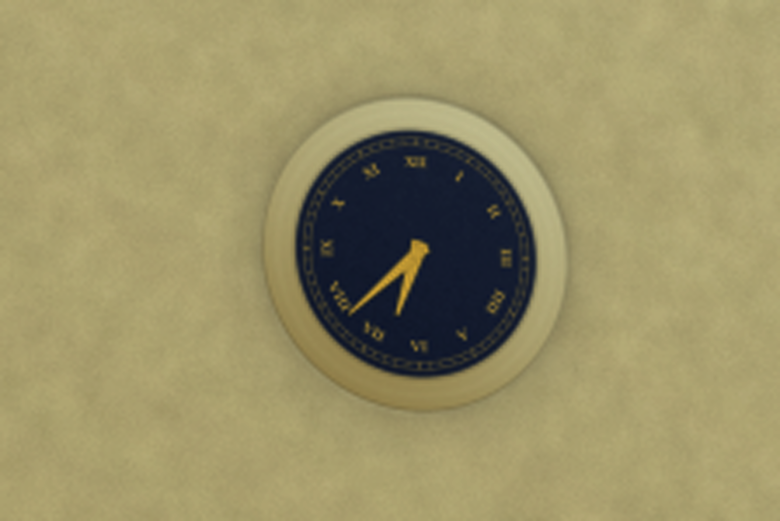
6h38
